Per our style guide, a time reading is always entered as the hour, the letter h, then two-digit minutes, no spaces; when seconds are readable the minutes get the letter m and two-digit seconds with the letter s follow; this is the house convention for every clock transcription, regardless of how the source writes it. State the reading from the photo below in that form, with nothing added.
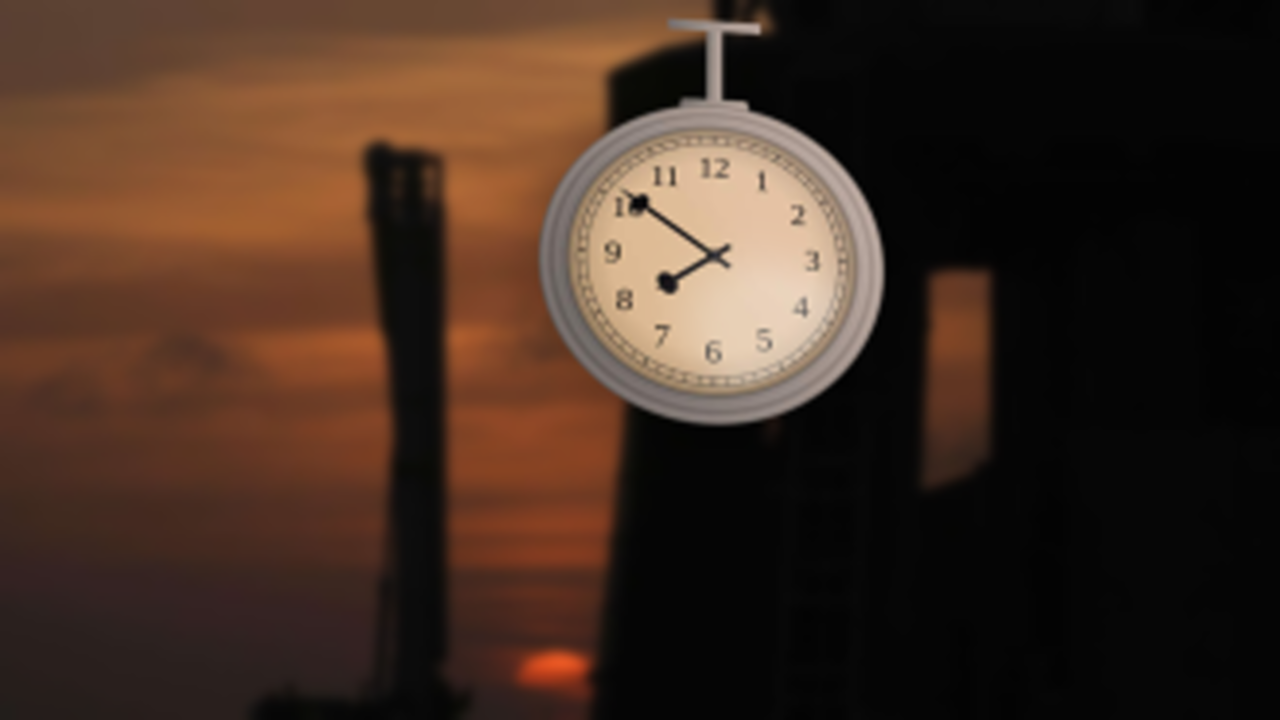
7h51
